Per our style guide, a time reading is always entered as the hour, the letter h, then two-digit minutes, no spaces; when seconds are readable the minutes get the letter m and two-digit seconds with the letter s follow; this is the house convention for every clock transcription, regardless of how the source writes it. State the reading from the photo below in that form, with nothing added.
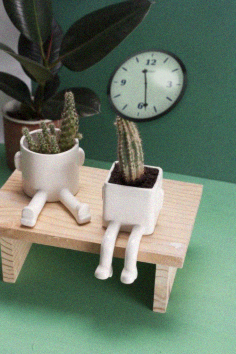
11h28
